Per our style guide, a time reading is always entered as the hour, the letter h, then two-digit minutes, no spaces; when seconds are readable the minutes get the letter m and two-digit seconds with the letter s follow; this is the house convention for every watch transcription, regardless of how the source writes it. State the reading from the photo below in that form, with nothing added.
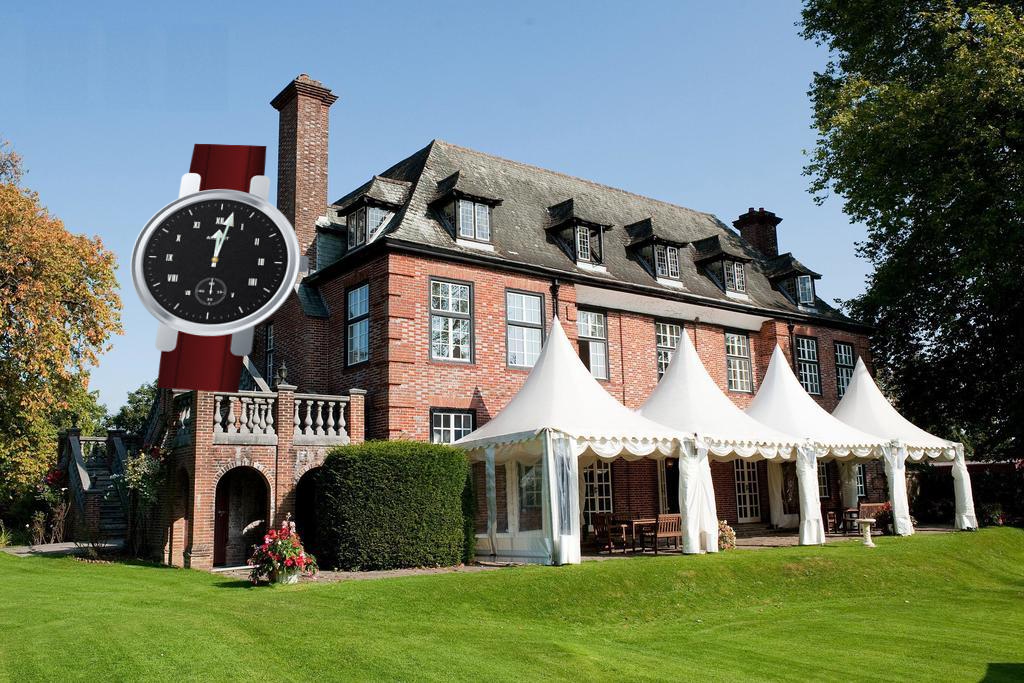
12h02
